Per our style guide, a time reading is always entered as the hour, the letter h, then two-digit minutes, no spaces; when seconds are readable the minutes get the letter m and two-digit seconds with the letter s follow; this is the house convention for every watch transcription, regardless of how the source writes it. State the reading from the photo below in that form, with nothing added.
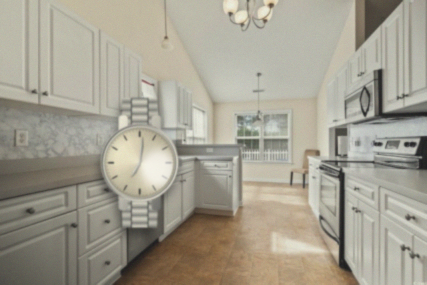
7h01
